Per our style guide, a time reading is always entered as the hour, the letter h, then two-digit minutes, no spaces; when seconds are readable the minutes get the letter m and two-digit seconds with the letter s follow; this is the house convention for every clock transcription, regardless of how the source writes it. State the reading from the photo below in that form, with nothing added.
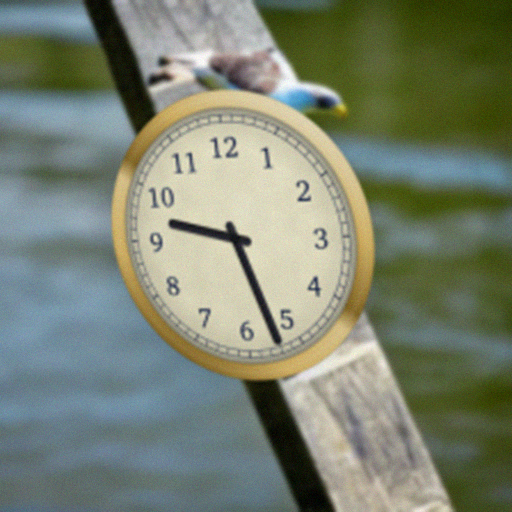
9h27
